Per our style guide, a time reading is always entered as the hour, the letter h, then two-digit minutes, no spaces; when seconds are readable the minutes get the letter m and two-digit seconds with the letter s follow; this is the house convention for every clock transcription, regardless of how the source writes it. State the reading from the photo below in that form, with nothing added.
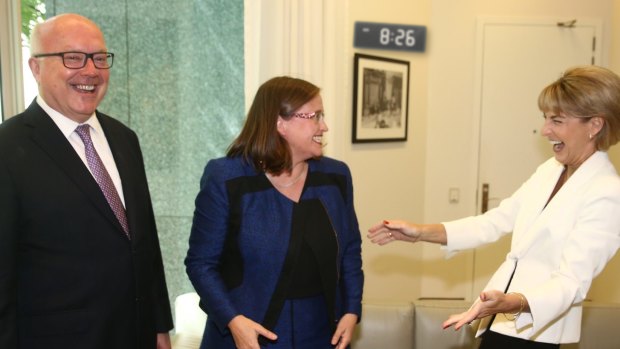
8h26
